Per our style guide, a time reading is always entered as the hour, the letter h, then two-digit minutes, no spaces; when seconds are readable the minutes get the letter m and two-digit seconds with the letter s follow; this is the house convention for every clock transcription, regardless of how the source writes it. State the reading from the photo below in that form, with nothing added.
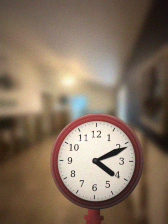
4h11
